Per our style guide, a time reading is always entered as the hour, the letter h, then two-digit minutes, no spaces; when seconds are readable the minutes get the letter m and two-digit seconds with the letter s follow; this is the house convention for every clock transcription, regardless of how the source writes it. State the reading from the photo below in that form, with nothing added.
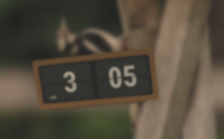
3h05
